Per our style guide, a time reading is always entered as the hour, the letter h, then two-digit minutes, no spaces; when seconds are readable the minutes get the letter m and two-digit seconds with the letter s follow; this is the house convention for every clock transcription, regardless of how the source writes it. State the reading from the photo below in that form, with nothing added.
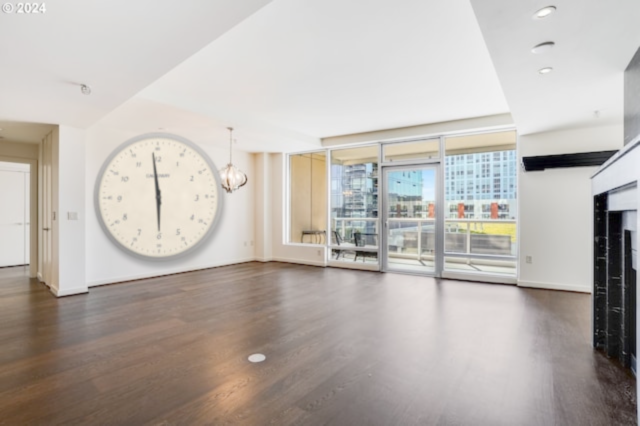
5h59
